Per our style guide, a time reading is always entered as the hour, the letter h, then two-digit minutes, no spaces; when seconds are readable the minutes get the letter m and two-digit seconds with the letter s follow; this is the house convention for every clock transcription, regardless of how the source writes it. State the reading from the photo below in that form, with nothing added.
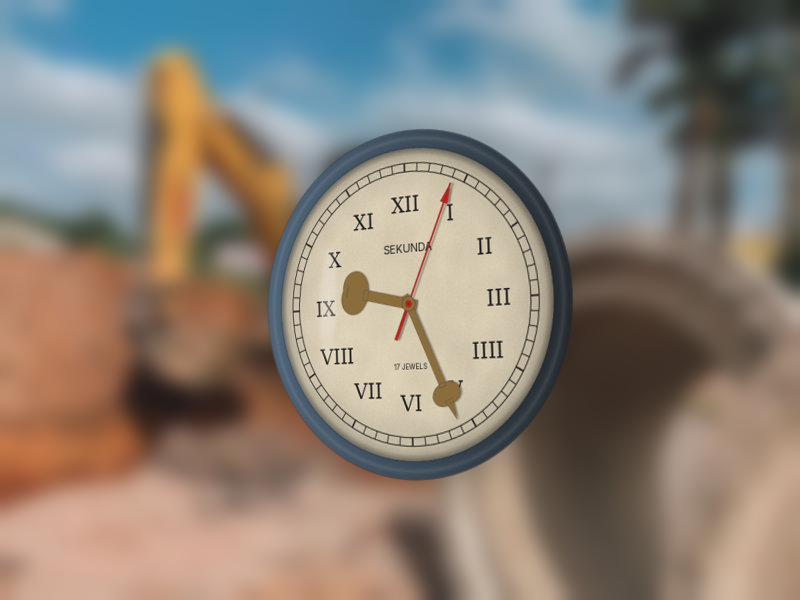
9h26m04s
